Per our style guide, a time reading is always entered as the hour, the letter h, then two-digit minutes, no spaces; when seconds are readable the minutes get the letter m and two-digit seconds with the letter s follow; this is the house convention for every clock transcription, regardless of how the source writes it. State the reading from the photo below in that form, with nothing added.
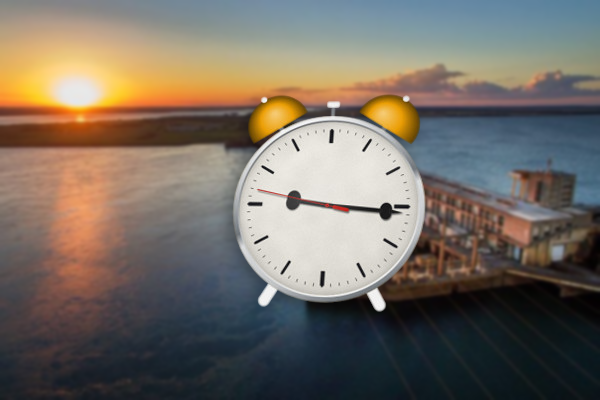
9h15m47s
